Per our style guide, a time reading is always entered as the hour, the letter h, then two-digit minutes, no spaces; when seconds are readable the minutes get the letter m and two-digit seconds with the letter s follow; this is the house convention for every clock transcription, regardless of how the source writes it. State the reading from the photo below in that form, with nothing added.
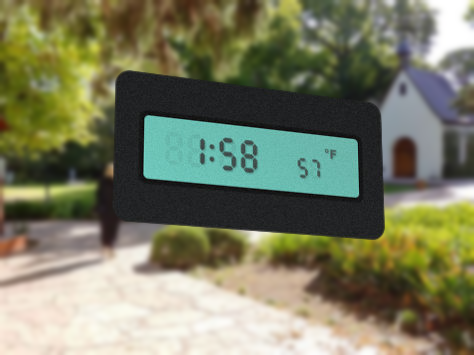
1h58
